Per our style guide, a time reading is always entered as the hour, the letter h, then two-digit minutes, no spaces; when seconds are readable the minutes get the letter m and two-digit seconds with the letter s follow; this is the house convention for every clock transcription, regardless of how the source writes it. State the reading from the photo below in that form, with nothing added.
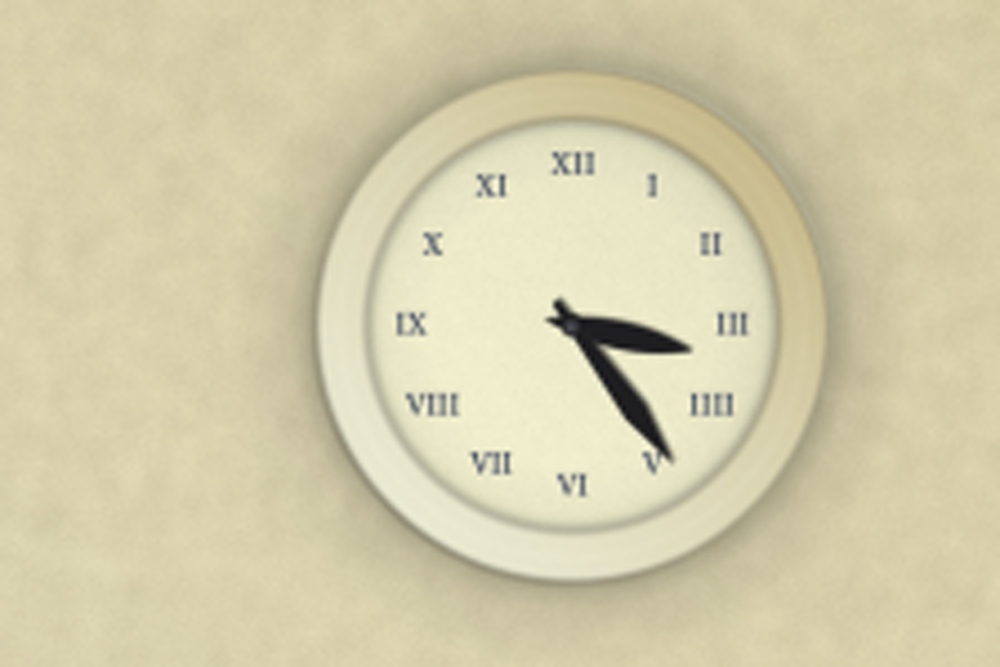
3h24
